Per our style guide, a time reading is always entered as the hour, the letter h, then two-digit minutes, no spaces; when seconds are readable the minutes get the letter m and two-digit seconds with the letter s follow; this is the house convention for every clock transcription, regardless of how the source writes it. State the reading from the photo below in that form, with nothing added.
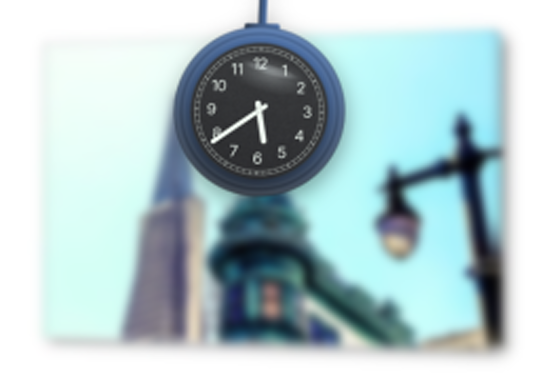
5h39
